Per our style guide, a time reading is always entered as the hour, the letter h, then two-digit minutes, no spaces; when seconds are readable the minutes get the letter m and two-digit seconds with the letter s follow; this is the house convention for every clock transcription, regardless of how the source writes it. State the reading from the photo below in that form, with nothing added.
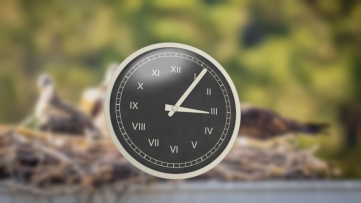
3h06
